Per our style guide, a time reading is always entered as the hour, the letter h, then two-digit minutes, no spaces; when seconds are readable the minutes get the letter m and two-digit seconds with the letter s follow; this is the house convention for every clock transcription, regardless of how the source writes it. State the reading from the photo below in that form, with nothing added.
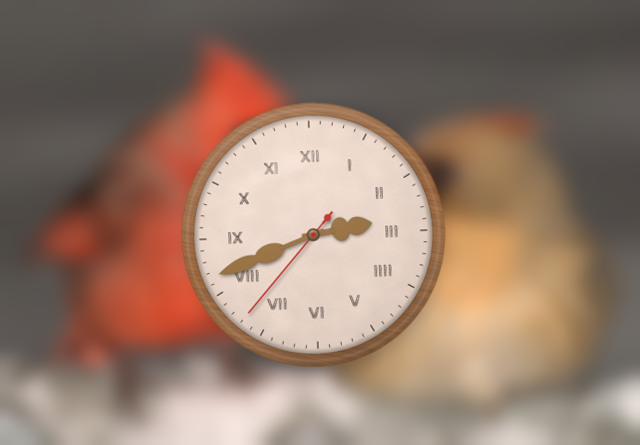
2h41m37s
